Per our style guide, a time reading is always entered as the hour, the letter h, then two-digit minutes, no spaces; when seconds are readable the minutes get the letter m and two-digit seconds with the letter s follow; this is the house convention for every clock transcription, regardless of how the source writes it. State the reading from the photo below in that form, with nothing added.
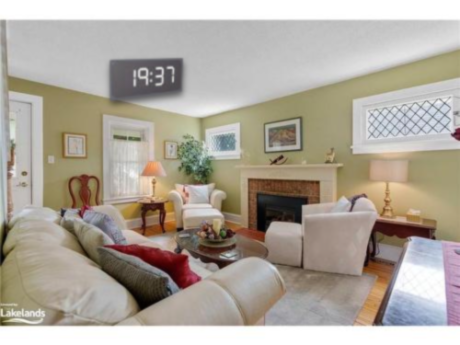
19h37
